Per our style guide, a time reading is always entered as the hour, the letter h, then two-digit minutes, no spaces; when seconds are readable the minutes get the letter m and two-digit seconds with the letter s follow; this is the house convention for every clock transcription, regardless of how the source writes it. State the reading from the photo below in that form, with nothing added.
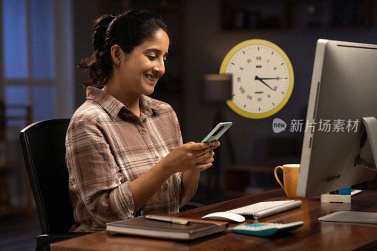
4h15
